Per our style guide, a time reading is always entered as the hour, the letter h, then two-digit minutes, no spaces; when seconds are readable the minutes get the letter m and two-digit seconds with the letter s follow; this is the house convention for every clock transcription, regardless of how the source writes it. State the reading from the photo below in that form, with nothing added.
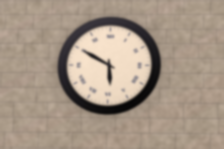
5h50
